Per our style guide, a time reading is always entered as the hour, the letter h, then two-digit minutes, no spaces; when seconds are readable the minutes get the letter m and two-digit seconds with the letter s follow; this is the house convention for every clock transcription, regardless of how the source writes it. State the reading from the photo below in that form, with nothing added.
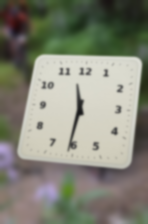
11h31
